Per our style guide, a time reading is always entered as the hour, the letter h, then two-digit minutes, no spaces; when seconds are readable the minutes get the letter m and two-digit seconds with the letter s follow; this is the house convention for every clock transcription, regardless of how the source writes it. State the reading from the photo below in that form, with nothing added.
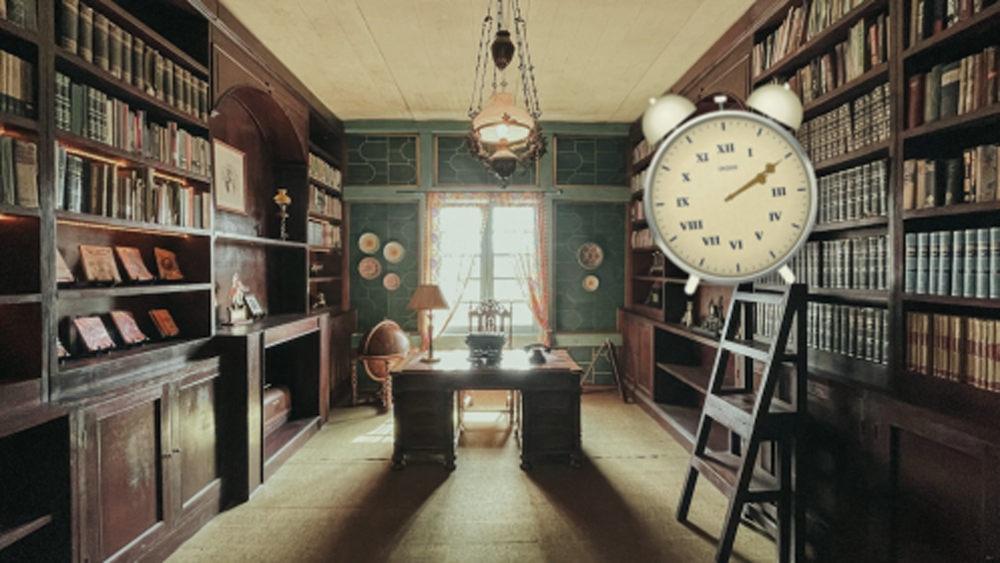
2h10
